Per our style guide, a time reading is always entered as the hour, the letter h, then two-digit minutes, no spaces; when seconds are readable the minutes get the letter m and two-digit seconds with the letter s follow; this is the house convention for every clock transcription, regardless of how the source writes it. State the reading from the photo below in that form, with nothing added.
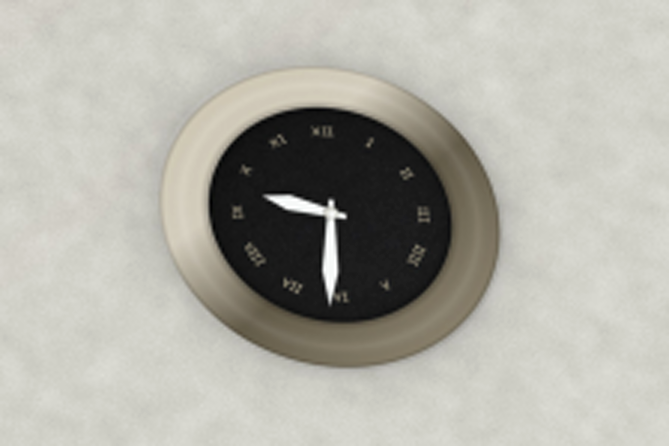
9h31
